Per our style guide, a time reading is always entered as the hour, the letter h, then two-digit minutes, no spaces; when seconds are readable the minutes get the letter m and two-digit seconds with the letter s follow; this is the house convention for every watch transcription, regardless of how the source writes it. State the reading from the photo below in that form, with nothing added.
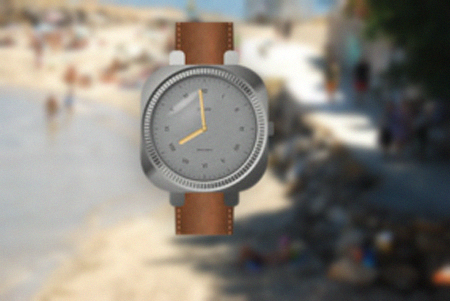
7h59
